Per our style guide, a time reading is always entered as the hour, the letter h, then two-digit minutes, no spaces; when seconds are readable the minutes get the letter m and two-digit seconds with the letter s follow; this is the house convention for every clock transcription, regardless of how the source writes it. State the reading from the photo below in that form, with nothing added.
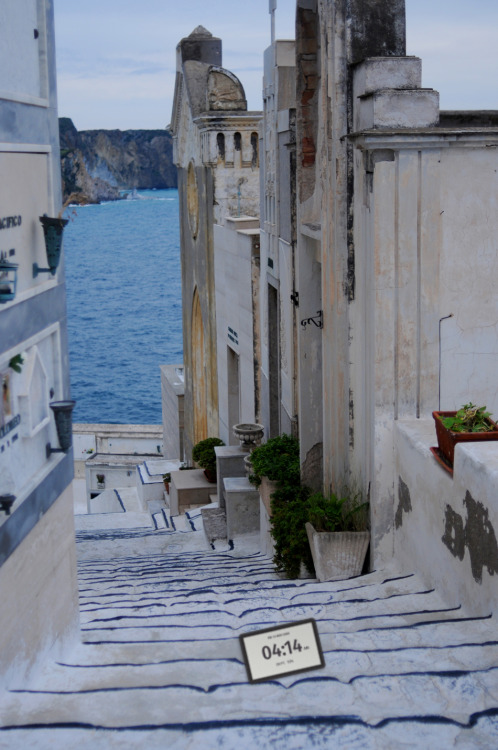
4h14
